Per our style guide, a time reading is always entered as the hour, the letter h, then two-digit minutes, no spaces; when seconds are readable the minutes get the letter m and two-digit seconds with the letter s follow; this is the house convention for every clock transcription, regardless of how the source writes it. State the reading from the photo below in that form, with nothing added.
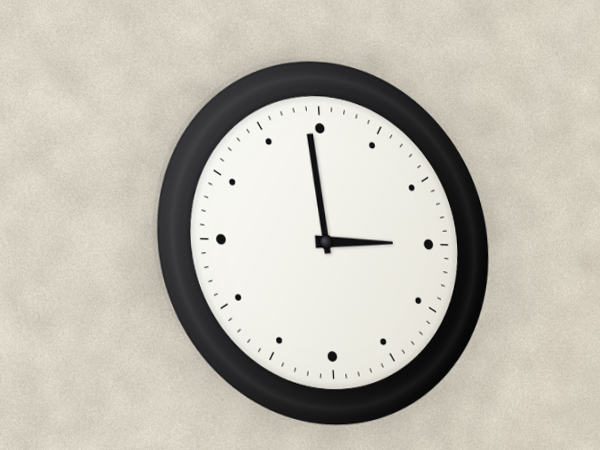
2h59
